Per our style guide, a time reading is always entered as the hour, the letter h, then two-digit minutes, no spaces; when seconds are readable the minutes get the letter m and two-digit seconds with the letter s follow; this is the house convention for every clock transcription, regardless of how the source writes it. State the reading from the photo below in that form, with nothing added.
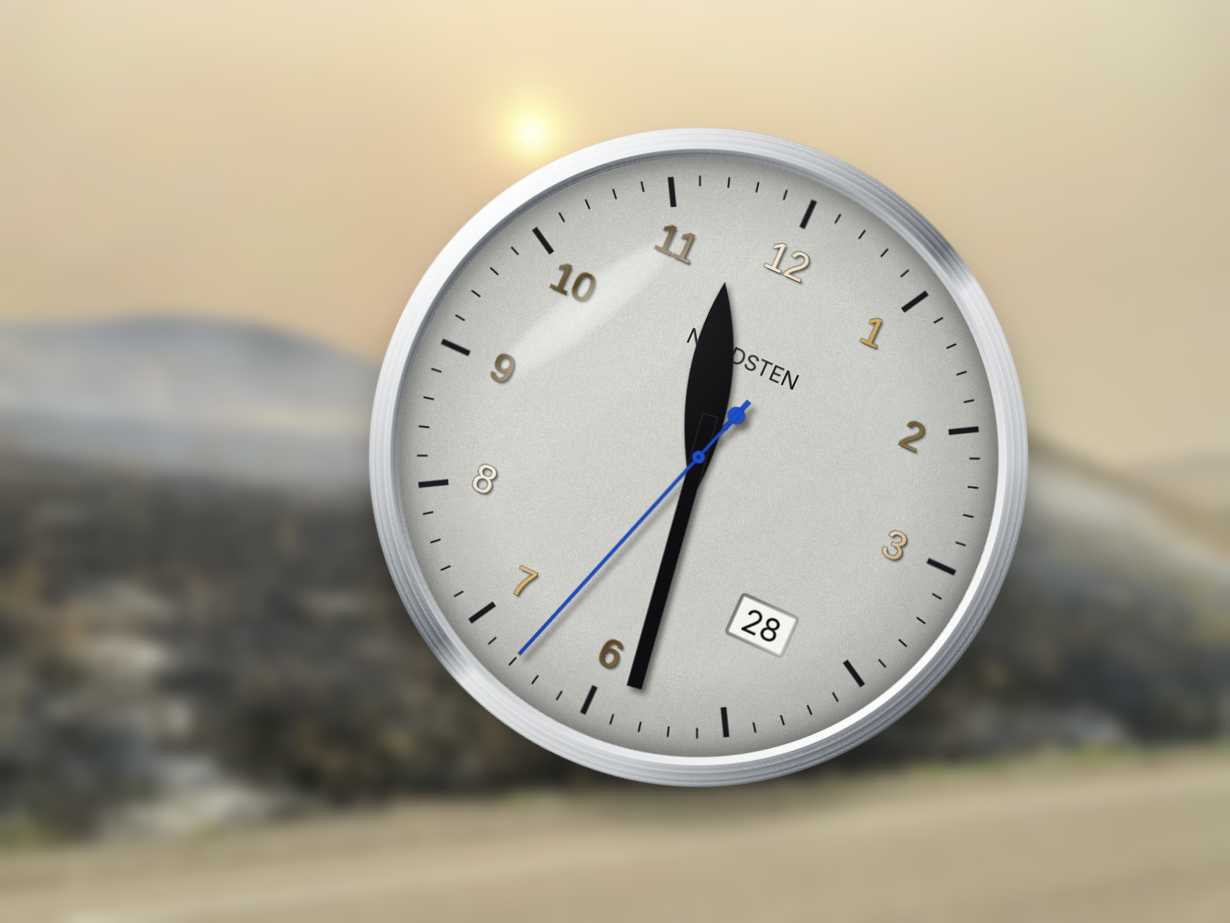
11h28m33s
